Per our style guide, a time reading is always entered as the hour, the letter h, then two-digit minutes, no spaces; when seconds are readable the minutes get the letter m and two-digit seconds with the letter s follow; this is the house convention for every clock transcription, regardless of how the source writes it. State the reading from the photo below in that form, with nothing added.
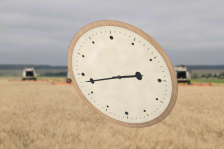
2h43
